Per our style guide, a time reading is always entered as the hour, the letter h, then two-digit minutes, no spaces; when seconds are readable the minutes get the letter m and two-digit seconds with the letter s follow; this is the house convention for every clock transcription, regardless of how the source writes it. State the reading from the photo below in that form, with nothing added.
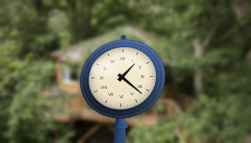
1h22
